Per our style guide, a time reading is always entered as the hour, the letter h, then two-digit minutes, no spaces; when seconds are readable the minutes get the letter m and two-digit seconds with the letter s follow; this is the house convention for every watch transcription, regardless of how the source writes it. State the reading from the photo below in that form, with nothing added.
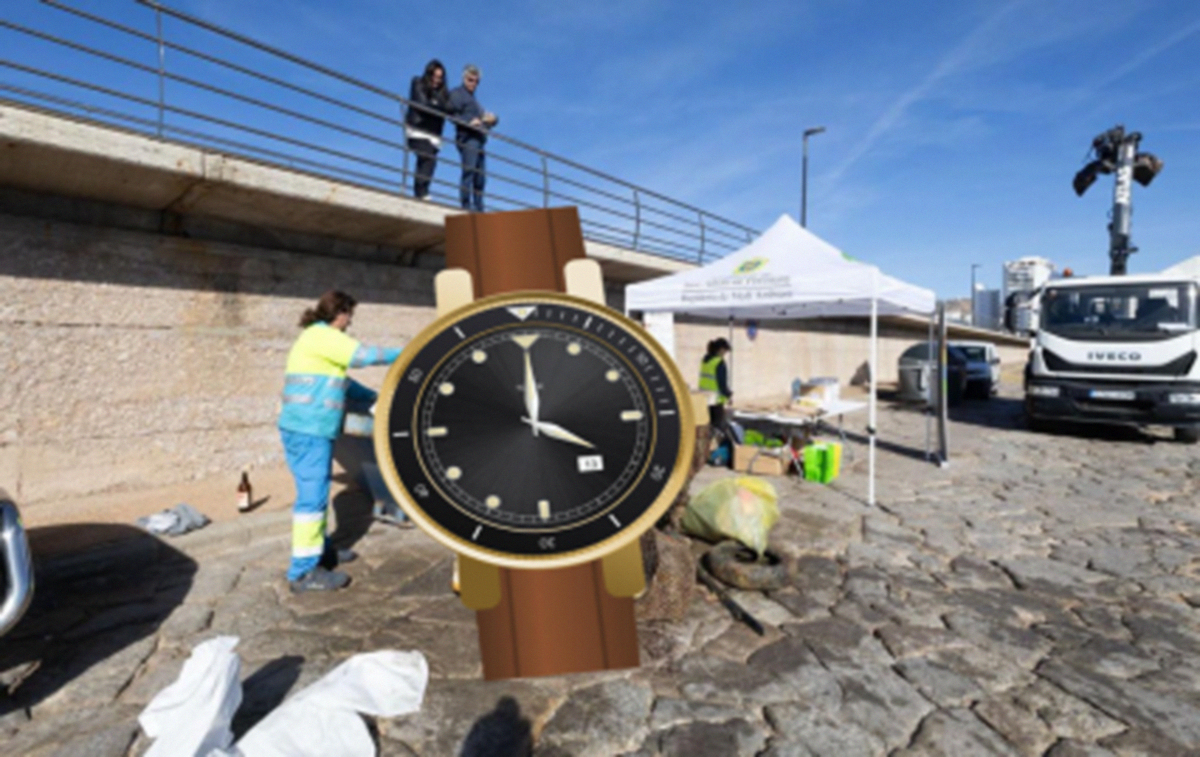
4h00
